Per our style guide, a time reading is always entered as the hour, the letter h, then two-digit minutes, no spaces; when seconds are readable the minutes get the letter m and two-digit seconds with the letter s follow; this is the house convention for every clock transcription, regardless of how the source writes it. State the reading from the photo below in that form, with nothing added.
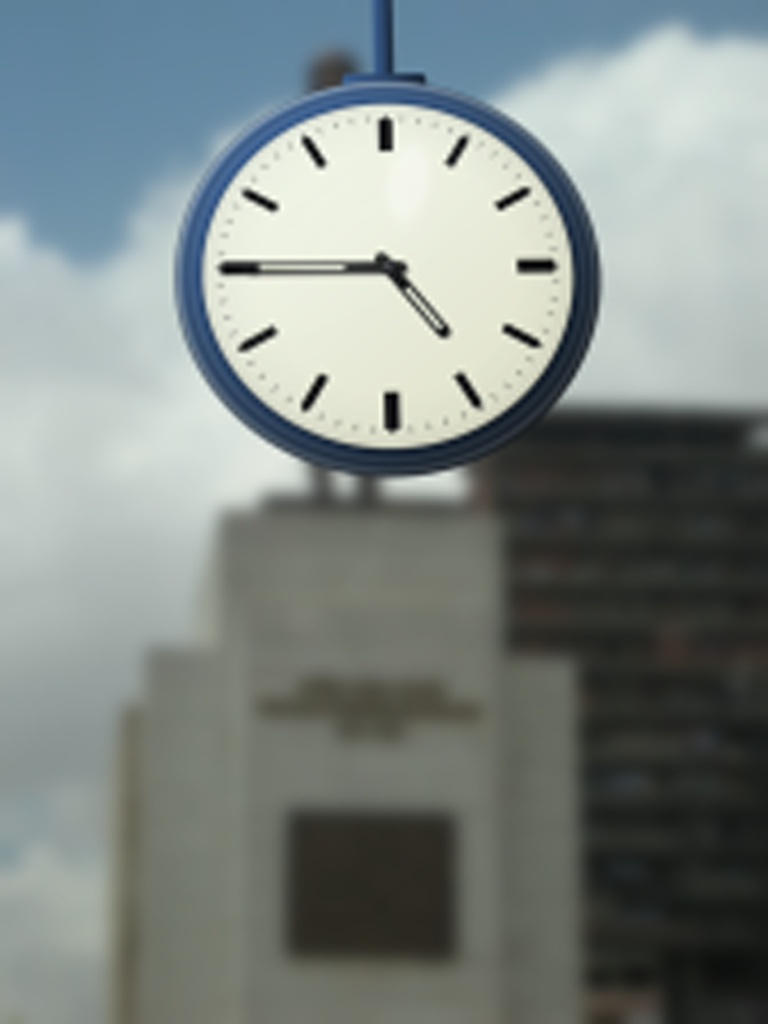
4h45
